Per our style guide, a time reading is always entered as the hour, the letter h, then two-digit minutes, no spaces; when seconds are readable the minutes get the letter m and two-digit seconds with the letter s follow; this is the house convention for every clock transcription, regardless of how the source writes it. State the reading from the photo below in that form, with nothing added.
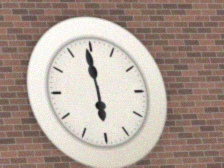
5h59
